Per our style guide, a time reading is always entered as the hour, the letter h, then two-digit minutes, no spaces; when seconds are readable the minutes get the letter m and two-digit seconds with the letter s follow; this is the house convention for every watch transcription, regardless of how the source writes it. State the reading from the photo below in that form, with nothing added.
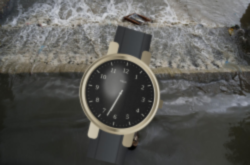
6h33
